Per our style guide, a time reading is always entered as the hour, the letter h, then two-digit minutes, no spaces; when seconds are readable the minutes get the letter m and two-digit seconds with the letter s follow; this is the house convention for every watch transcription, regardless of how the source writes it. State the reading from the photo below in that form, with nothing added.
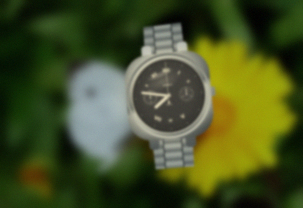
7h47
